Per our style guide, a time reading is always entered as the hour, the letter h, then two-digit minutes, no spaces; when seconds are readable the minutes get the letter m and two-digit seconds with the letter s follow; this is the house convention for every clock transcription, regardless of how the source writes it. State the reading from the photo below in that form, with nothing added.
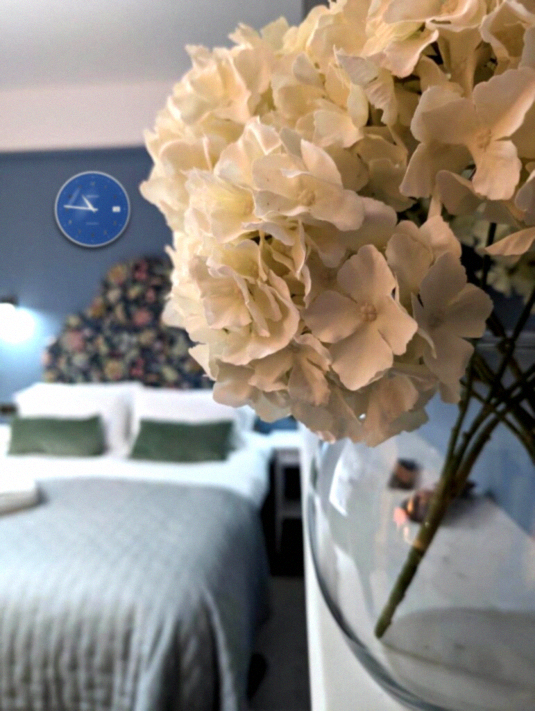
10h46
